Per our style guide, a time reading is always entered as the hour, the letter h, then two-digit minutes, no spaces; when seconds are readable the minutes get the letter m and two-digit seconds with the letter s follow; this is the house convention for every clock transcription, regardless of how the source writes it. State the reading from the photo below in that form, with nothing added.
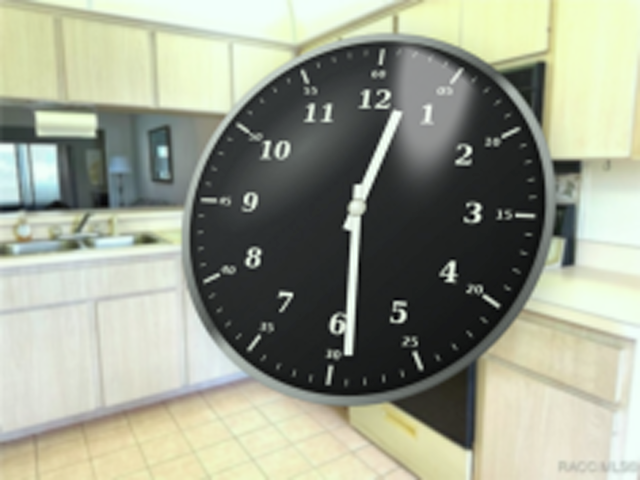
12h29
